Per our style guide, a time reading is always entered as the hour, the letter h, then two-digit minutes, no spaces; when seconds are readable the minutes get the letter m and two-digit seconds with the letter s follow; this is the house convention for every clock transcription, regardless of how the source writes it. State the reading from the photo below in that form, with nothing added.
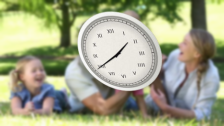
1h40
